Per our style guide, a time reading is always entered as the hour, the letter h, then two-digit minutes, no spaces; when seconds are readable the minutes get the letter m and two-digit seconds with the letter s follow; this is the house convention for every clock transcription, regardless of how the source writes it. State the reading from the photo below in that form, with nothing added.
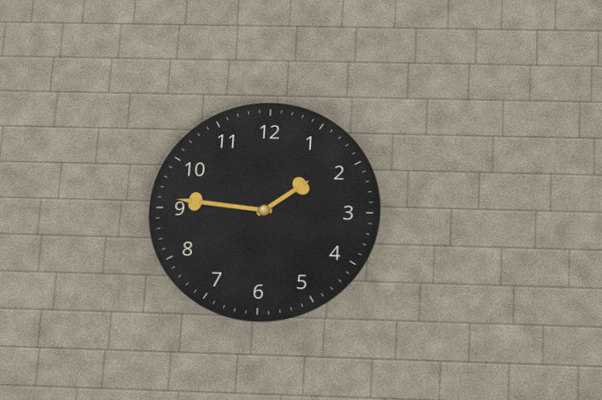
1h46
